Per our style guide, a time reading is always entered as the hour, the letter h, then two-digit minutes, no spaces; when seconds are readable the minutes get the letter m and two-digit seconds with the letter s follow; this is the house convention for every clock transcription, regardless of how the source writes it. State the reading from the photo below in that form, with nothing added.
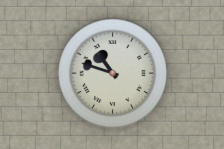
10h48
